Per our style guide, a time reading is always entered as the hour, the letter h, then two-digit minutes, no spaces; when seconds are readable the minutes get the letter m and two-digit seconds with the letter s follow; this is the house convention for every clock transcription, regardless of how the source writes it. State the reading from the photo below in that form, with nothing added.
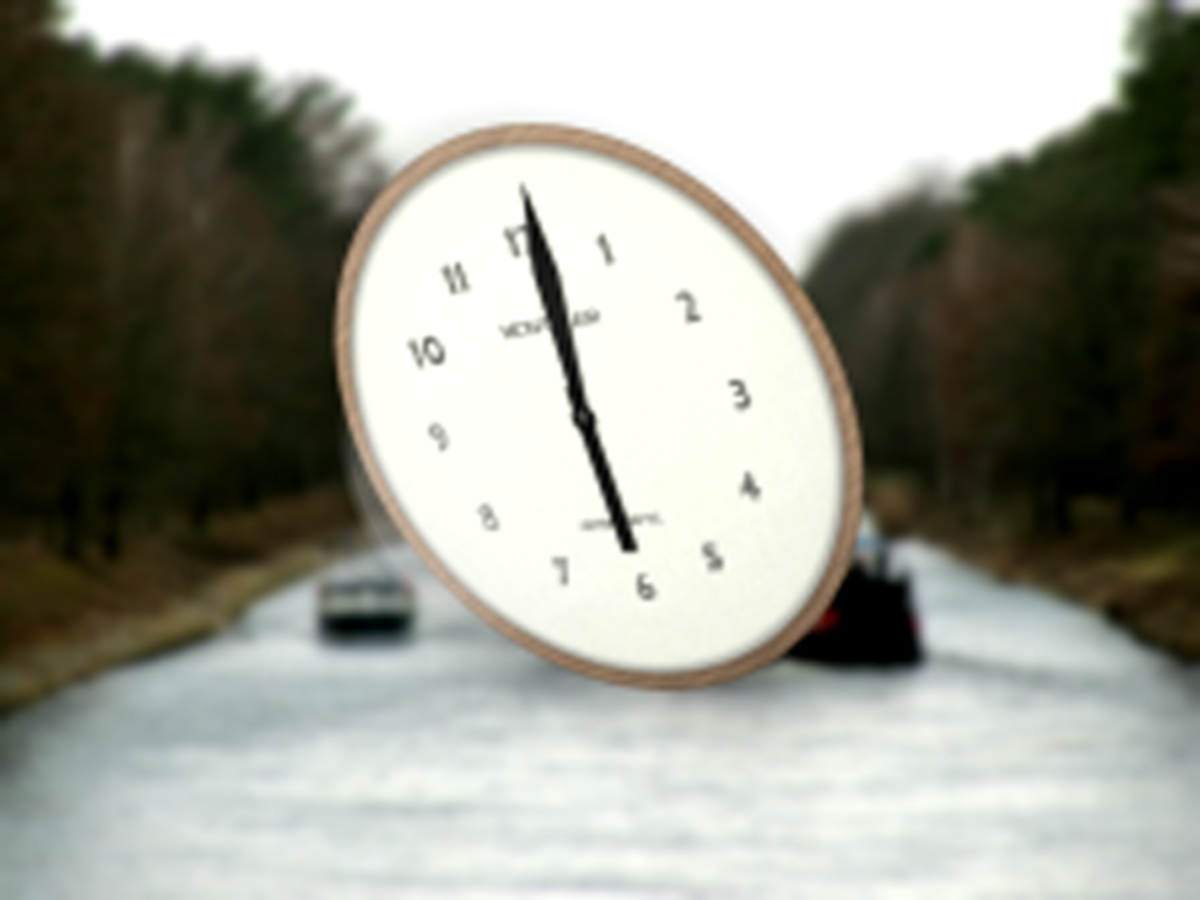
6h01
